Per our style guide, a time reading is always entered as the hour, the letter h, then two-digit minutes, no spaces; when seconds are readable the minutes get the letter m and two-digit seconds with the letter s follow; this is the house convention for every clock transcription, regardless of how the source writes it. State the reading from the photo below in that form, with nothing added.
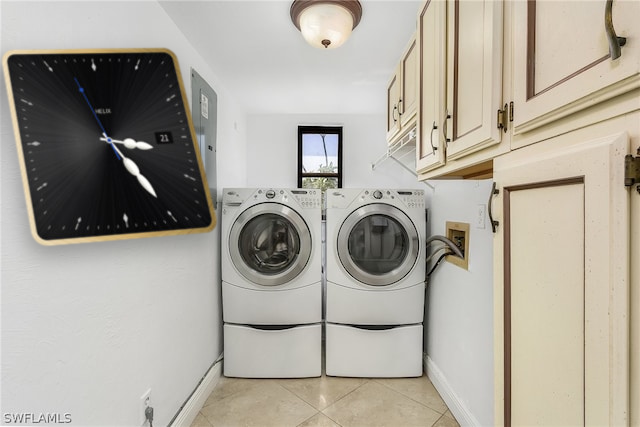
3h24m57s
